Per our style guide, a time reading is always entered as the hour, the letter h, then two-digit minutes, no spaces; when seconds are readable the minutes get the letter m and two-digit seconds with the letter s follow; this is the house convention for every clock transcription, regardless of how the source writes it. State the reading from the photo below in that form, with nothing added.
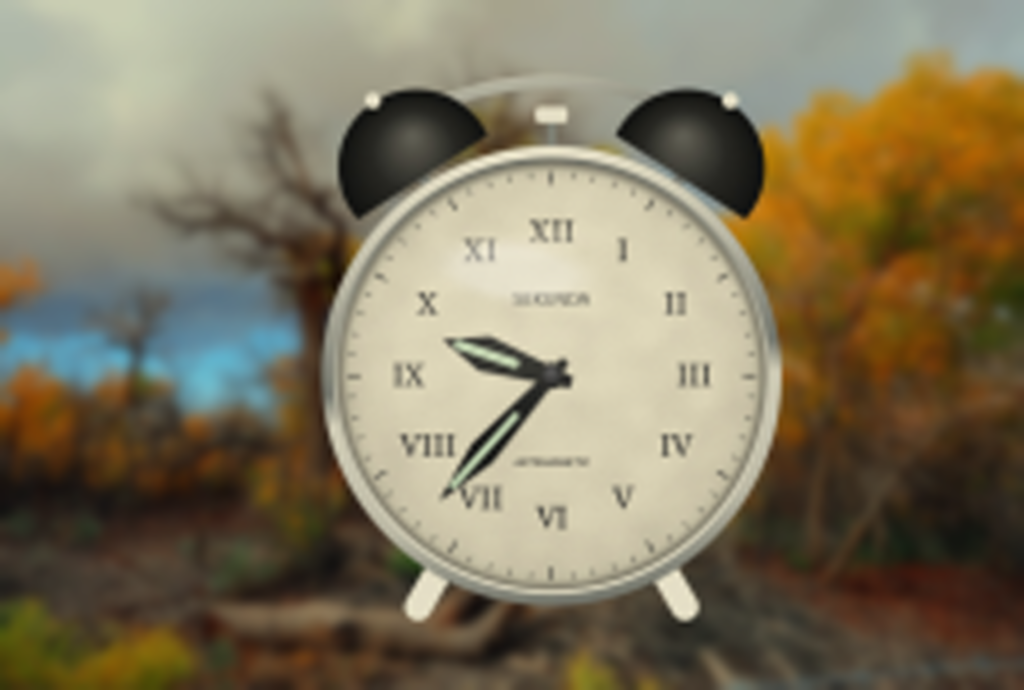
9h37
